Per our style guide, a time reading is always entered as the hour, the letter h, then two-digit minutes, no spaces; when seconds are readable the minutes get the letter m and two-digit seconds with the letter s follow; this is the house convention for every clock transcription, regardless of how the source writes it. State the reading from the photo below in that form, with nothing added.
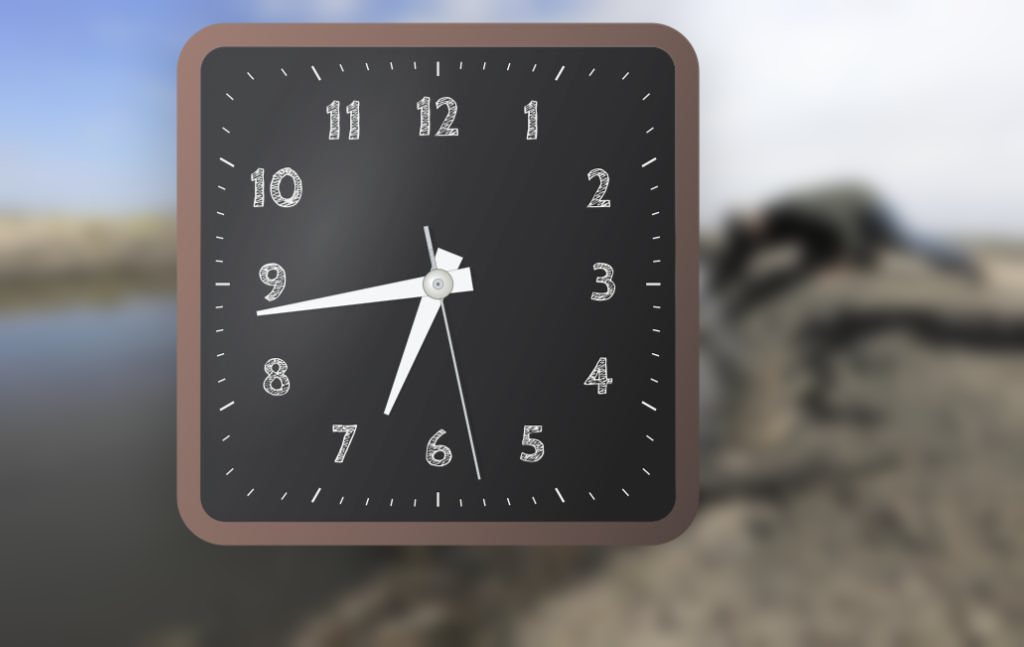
6h43m28s
